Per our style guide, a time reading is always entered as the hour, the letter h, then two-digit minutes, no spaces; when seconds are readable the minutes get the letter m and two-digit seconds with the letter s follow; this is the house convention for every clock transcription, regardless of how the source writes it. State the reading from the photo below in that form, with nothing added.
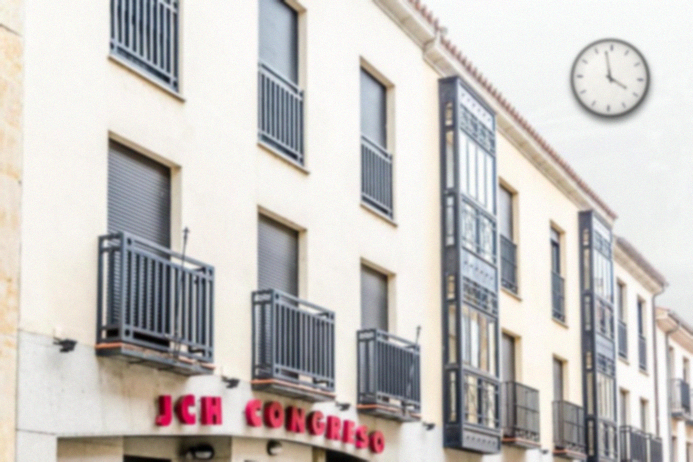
3h58
